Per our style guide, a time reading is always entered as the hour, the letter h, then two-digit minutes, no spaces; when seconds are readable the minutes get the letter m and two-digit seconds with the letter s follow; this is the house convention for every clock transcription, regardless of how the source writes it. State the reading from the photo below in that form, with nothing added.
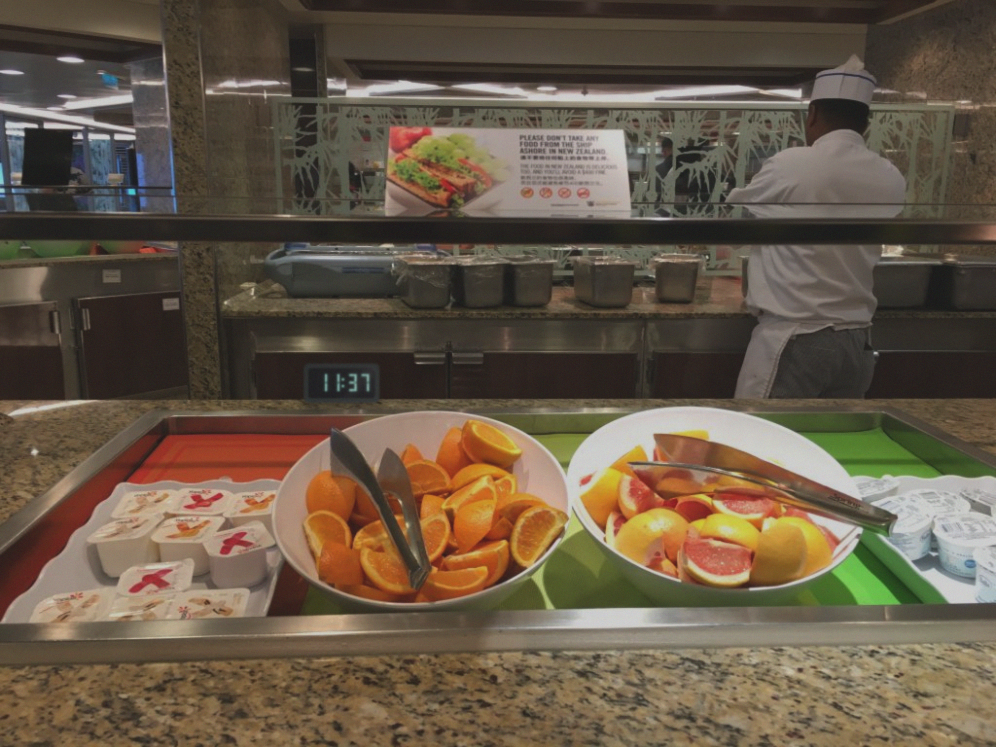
11h37
